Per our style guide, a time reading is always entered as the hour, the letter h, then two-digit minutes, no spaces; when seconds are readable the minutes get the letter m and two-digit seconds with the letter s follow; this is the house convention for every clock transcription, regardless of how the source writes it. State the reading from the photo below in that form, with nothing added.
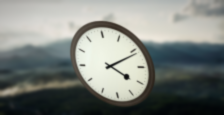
4h11
